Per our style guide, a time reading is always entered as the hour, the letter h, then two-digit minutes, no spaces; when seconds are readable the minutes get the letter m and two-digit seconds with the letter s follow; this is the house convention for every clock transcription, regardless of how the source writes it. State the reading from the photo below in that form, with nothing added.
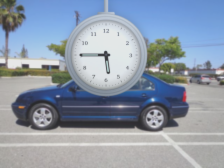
5h45
